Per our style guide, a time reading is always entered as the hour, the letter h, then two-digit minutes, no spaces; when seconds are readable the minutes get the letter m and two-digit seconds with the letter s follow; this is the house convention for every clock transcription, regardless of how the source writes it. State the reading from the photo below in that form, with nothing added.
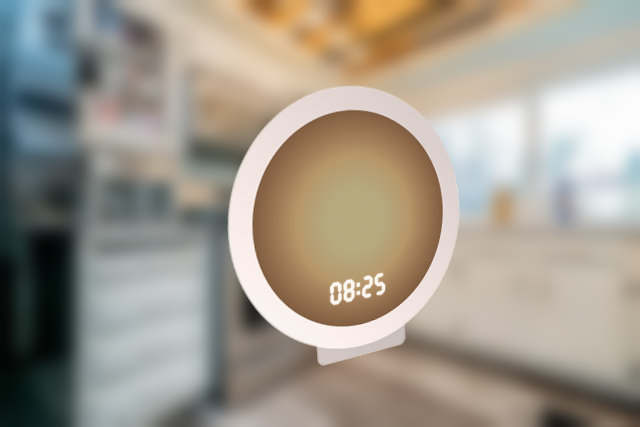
8h25
